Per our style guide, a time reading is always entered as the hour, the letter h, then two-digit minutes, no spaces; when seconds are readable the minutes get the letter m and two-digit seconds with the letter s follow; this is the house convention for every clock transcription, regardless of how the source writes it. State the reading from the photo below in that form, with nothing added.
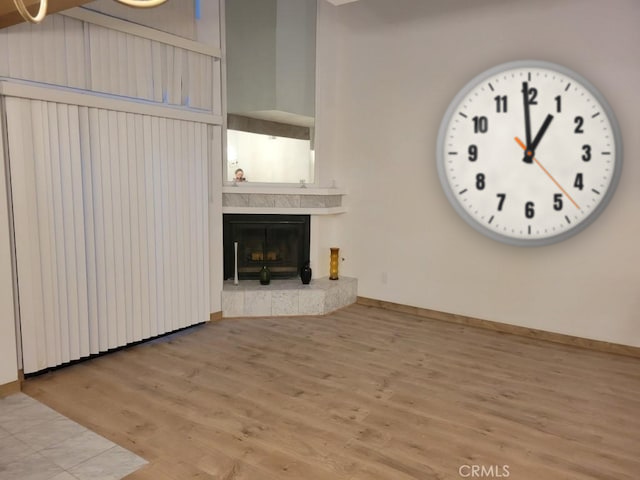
12h59m23s
